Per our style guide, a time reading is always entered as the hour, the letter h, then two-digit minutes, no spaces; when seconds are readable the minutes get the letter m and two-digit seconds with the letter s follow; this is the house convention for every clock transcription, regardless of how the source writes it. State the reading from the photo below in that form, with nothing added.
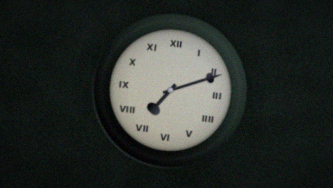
7h11
